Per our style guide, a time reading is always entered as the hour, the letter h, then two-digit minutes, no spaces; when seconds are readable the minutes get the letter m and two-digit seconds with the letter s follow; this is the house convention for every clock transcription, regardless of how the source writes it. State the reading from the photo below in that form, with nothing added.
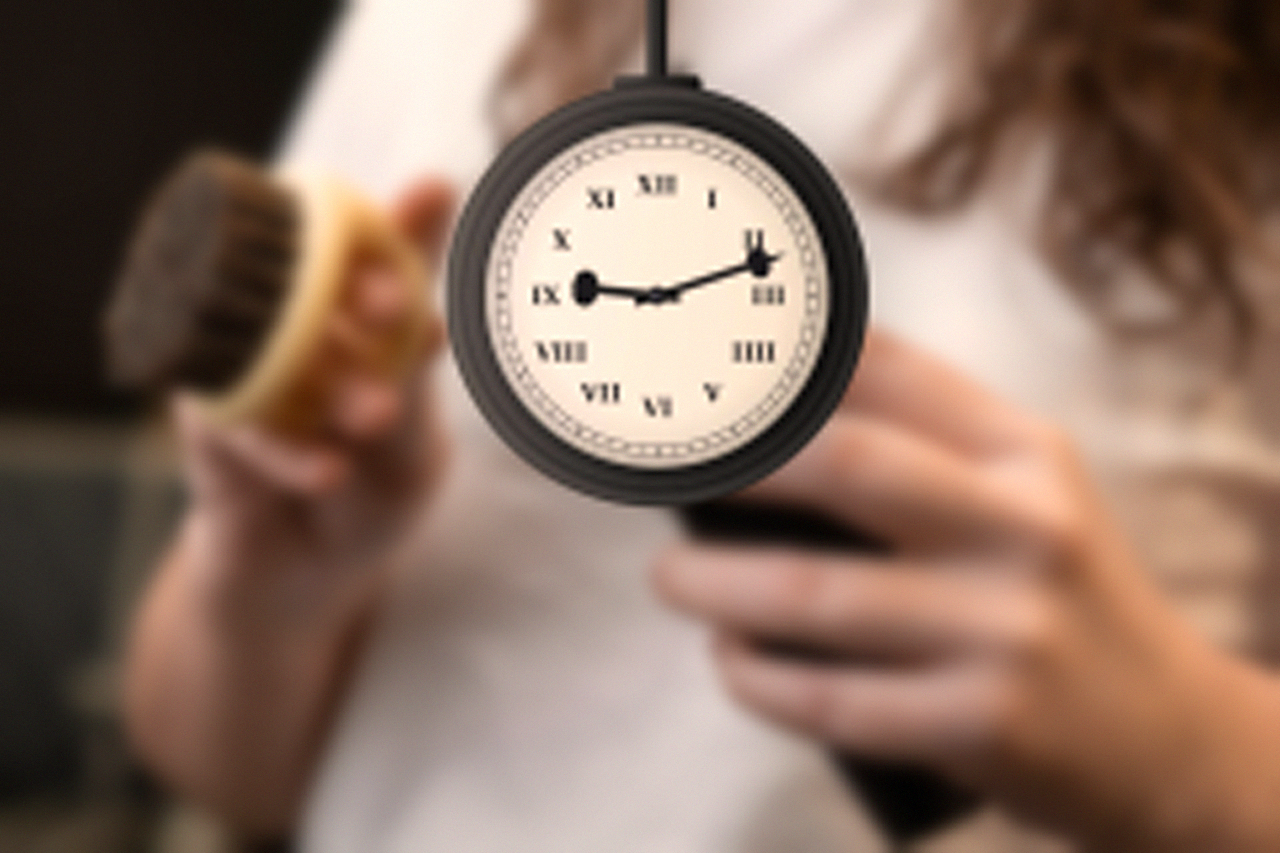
9h12
